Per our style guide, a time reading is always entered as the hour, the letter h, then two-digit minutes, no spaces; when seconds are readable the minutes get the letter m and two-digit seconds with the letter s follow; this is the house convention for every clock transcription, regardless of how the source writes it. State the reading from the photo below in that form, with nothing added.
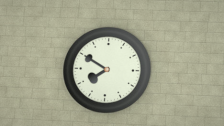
7h50
